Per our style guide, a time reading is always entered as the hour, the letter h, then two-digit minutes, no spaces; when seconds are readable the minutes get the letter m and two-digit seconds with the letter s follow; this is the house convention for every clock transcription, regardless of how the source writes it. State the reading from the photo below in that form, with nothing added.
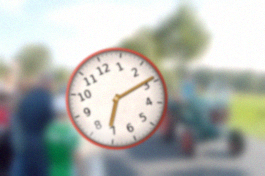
7h14
